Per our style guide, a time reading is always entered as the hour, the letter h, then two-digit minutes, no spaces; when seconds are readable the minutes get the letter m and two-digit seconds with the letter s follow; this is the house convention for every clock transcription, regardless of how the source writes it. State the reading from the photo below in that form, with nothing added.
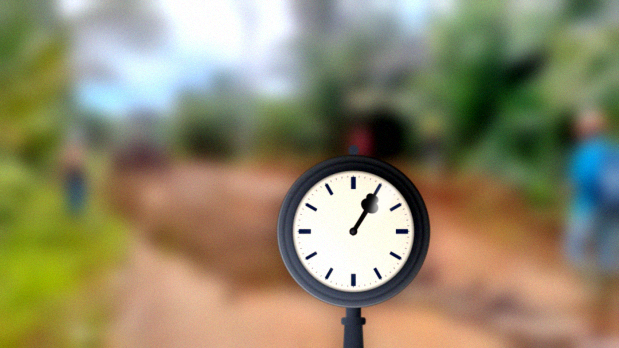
1h05
